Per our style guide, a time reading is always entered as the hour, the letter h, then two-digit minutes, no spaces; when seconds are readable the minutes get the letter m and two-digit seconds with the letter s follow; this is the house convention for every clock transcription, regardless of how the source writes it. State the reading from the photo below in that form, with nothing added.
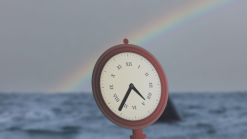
4h36
